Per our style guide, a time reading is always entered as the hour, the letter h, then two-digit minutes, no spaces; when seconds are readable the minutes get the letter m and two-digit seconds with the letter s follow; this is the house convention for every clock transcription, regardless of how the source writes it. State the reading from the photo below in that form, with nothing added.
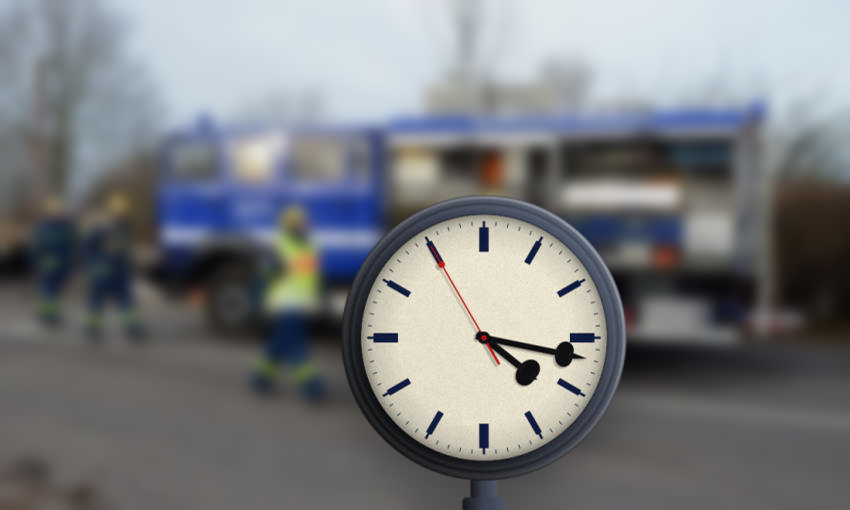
4h16m55s
